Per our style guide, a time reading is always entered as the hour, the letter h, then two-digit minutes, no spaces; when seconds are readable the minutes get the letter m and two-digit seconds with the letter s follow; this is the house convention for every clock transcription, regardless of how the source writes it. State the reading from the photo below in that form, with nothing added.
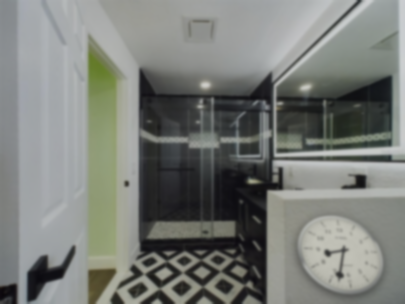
8h33
